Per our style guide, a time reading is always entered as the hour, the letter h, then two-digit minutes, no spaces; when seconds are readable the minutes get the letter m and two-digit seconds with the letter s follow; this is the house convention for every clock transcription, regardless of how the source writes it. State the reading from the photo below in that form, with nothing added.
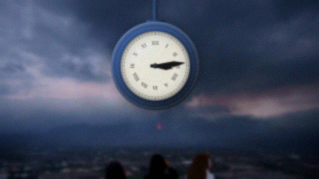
3h14
